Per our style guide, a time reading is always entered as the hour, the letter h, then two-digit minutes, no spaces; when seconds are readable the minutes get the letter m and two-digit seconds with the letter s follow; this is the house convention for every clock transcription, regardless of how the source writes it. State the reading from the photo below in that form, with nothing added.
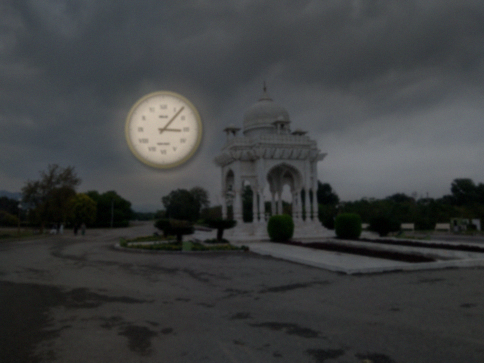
3h07
